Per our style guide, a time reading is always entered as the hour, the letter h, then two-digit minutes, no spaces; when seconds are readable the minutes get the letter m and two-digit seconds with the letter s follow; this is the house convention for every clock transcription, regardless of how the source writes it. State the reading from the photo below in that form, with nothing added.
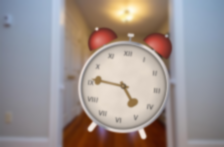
4h46
